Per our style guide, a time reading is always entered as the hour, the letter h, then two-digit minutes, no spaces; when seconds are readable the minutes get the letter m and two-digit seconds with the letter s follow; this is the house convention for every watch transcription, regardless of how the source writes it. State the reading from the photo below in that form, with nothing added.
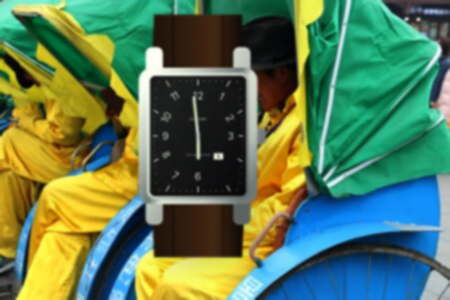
5h59
